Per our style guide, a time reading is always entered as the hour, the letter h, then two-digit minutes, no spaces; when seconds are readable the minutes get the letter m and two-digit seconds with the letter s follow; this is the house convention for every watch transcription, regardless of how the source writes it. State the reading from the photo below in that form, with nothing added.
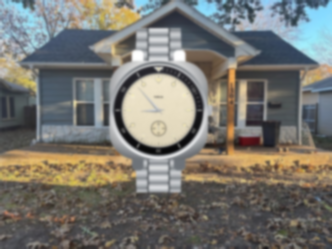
8h53
